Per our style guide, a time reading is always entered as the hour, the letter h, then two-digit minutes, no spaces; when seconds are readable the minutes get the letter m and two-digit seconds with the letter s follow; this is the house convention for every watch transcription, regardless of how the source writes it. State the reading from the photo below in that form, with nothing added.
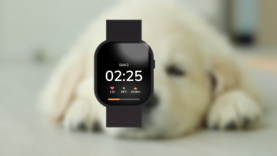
2h25
